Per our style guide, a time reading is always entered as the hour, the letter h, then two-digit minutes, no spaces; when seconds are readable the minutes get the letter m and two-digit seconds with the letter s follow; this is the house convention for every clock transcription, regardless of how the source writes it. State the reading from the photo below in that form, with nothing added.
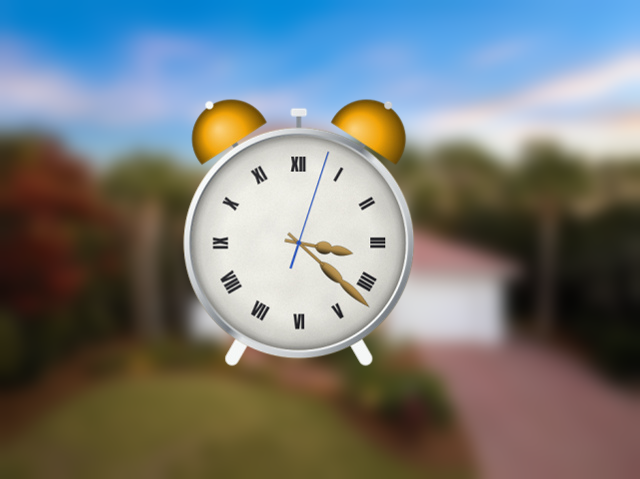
3h22m03s
